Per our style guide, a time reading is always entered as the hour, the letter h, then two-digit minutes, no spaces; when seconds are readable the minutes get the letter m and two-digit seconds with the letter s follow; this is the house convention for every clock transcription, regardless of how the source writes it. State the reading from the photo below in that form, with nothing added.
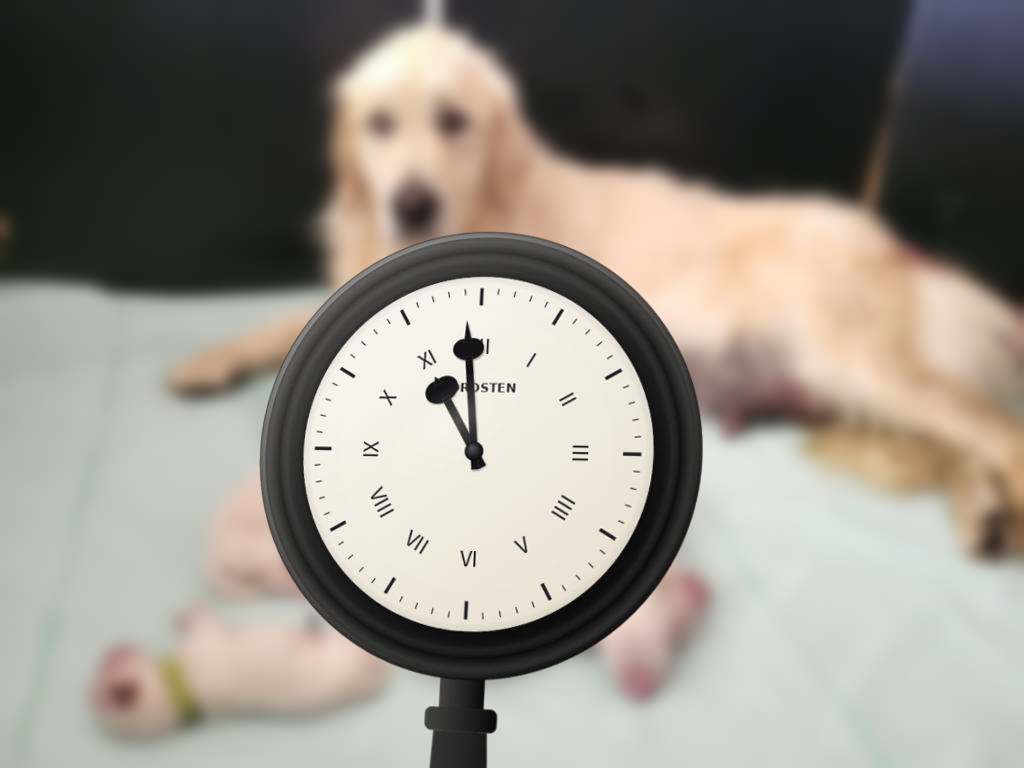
10h59
